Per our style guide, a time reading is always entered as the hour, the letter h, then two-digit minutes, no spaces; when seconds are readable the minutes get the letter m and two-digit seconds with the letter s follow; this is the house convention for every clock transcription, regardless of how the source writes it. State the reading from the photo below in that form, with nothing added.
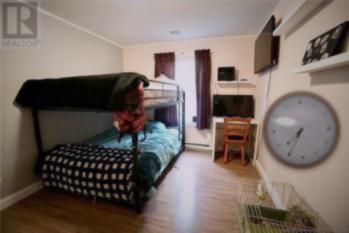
7h35
